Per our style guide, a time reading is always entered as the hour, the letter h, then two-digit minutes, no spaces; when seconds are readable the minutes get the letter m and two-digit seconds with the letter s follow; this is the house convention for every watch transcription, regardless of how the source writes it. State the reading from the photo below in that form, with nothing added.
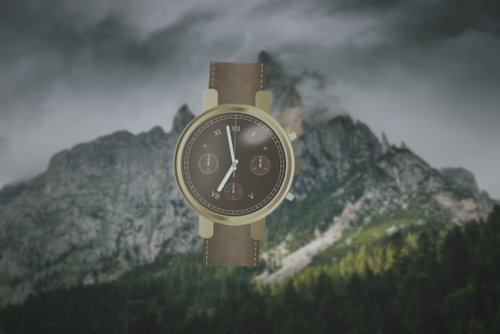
6h58
